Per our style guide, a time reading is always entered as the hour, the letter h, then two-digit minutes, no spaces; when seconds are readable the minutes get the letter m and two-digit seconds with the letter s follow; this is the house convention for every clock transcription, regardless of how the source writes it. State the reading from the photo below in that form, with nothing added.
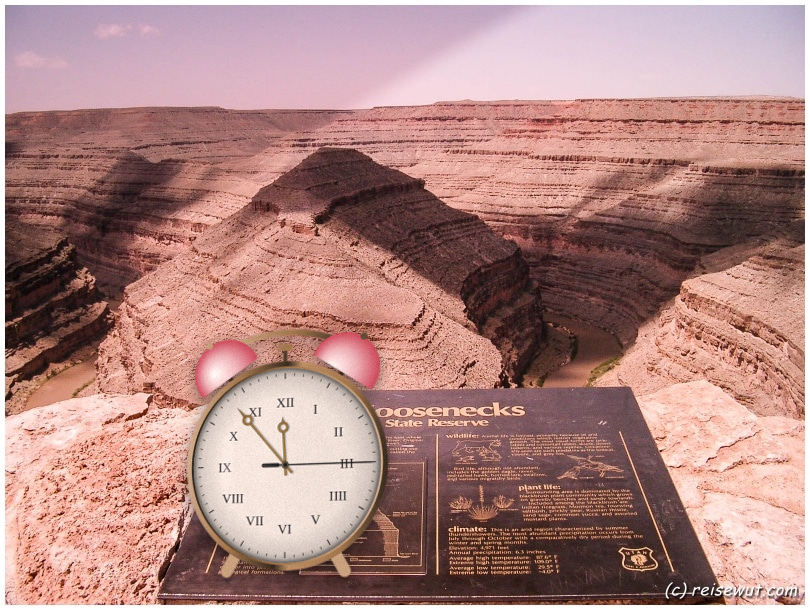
11h53m15s
